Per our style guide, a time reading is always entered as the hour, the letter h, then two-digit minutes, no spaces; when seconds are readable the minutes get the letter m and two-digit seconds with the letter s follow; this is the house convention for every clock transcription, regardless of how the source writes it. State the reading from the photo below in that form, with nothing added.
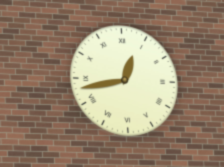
12h43
